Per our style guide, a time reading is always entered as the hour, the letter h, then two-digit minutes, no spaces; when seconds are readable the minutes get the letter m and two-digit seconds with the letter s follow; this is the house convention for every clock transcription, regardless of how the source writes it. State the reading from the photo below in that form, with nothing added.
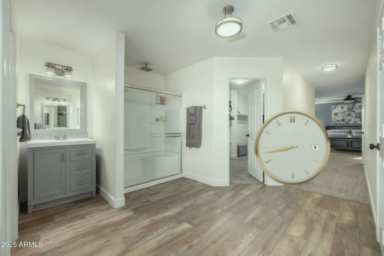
8h43
